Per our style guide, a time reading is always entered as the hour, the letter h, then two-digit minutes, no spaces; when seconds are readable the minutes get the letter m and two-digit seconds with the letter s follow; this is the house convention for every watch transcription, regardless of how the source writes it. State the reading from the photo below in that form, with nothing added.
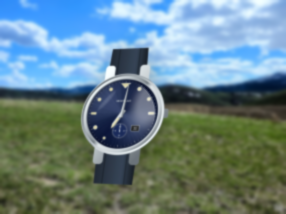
7h01
